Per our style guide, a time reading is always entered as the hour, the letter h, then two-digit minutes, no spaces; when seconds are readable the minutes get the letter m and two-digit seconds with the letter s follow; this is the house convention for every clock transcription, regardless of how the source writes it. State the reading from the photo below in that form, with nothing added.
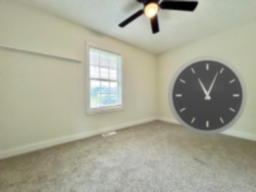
11h04
